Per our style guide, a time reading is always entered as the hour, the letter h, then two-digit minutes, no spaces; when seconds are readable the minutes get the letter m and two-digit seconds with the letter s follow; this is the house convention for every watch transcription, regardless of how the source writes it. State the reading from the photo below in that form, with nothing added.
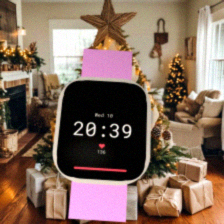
20h39
